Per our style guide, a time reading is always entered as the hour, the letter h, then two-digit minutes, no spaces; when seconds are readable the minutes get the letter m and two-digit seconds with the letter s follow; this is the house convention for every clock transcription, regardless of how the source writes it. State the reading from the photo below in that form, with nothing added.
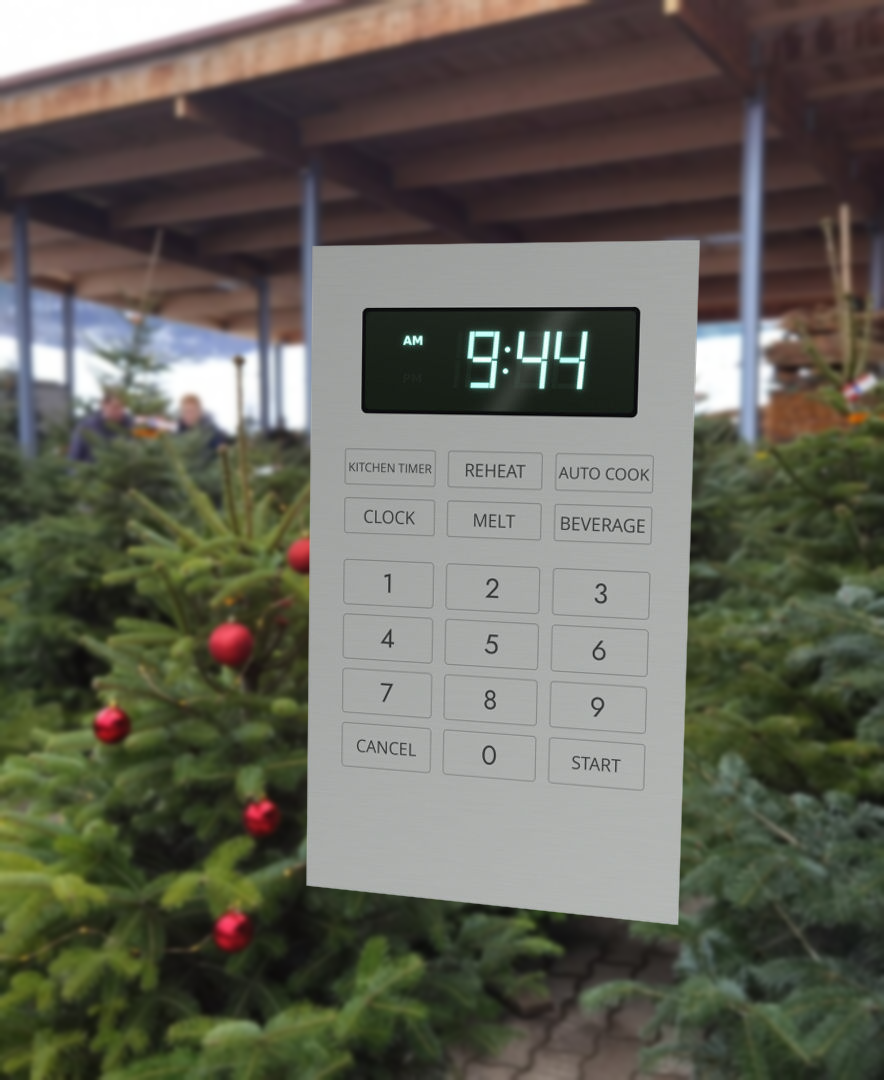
9h44
